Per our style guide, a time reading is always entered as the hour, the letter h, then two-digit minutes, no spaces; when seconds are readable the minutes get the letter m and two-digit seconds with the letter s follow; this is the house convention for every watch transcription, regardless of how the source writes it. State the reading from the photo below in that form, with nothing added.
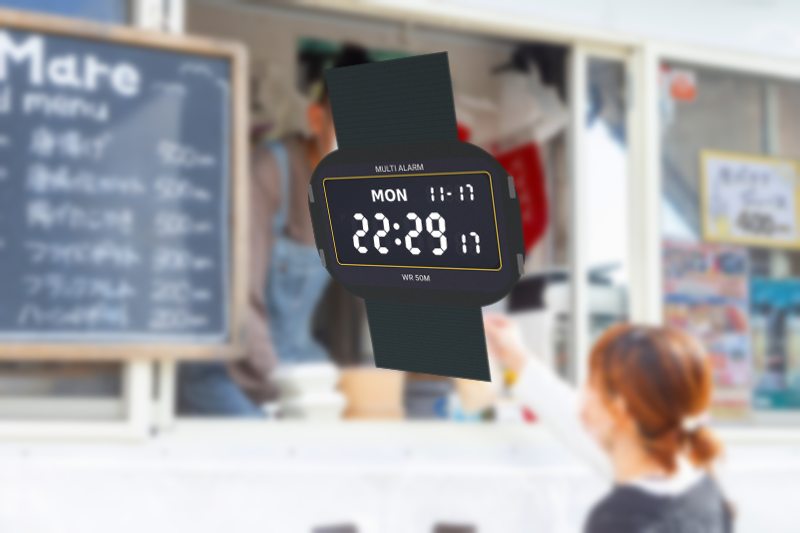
22h29m17s
